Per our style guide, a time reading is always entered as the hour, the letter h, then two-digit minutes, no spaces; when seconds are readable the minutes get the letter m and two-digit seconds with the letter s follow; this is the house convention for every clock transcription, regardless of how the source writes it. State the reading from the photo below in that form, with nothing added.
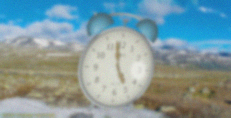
4h58
